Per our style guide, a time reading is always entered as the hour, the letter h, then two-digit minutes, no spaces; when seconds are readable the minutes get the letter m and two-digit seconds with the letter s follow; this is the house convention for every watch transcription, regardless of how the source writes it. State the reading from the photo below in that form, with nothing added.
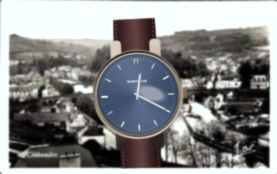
12h20
